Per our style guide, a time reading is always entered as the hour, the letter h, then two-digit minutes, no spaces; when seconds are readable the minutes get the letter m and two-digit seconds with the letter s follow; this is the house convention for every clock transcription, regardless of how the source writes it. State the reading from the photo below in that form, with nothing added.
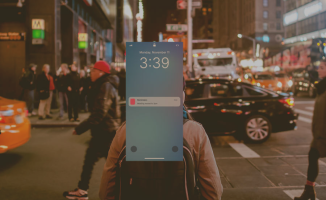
3h39
